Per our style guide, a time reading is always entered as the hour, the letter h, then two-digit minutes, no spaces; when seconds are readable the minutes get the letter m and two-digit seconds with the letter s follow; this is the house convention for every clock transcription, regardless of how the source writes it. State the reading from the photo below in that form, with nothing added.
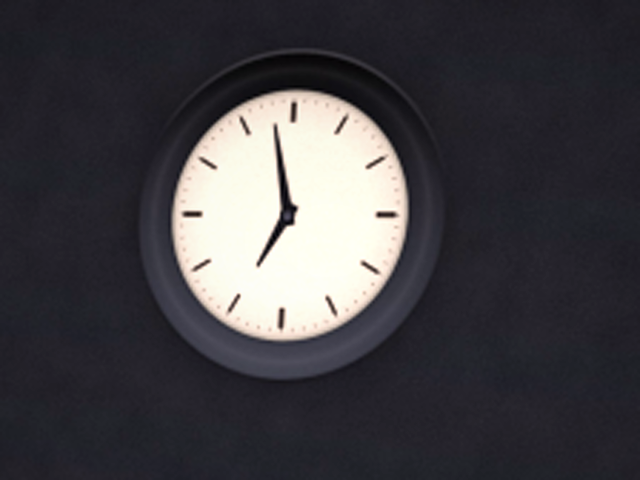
6h58
